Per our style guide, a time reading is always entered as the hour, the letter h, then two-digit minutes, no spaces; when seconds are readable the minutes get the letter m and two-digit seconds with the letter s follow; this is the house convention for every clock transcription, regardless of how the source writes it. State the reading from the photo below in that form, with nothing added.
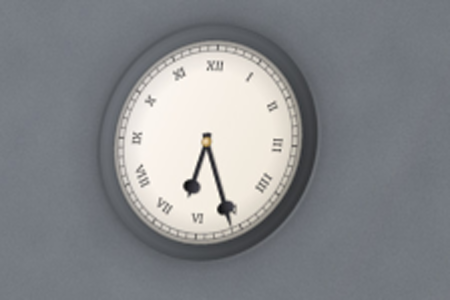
6h26
